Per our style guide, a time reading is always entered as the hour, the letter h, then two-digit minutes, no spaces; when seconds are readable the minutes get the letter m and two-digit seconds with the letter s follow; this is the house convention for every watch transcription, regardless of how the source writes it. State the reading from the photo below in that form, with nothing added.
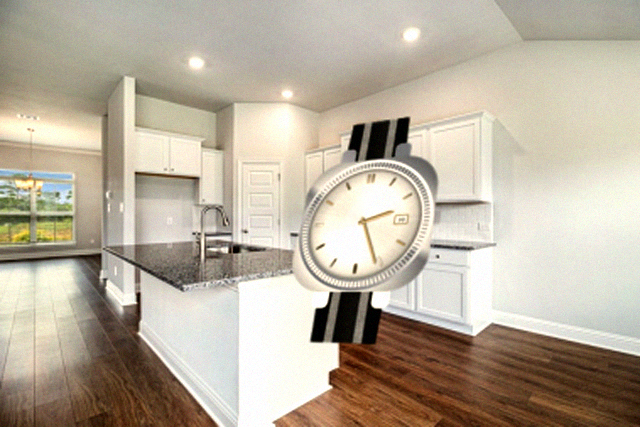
2h26
